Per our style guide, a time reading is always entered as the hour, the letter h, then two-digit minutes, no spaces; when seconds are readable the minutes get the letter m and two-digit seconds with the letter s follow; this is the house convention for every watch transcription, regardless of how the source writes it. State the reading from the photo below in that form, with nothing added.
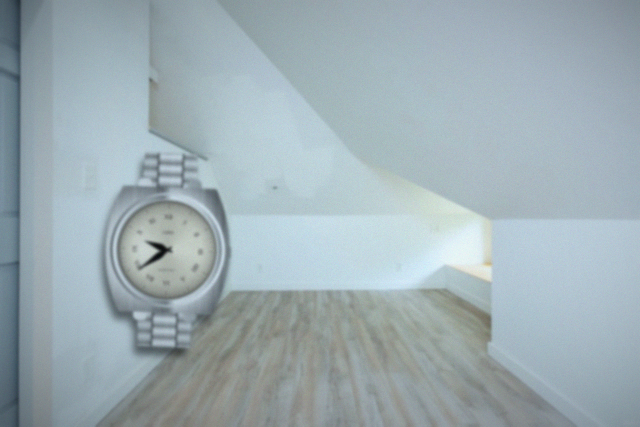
9h39
